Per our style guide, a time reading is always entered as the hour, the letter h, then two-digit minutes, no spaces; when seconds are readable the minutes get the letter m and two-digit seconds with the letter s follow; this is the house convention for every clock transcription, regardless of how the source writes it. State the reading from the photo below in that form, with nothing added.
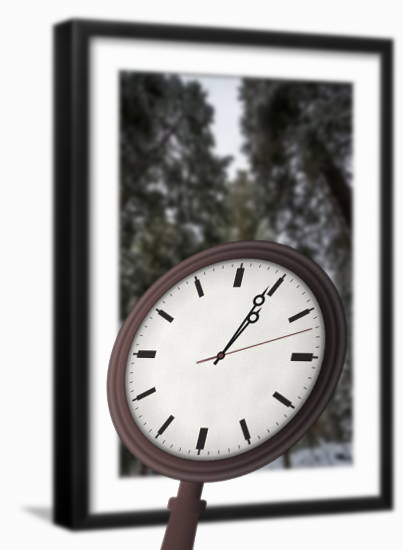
1h04m12s
